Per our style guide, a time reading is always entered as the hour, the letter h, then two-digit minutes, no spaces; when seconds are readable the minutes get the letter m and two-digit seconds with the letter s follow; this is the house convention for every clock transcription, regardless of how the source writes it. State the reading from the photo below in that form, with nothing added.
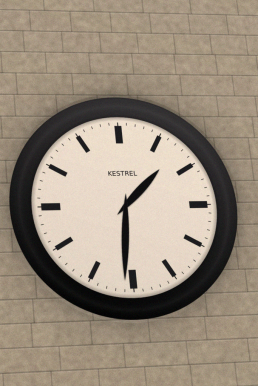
1h31
